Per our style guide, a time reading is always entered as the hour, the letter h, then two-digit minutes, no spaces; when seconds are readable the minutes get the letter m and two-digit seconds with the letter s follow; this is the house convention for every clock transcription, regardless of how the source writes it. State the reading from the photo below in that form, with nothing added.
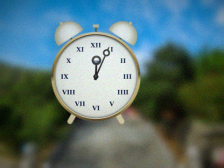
12h04
